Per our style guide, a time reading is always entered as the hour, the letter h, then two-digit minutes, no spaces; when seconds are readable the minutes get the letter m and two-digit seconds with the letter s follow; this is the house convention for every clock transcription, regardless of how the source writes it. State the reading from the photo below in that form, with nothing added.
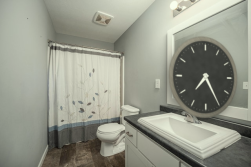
7h25
